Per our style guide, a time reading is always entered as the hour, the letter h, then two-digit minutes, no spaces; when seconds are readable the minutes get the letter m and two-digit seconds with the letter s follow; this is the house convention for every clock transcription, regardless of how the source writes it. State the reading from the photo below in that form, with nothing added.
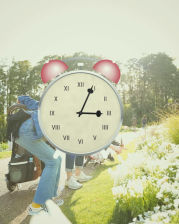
3h04
